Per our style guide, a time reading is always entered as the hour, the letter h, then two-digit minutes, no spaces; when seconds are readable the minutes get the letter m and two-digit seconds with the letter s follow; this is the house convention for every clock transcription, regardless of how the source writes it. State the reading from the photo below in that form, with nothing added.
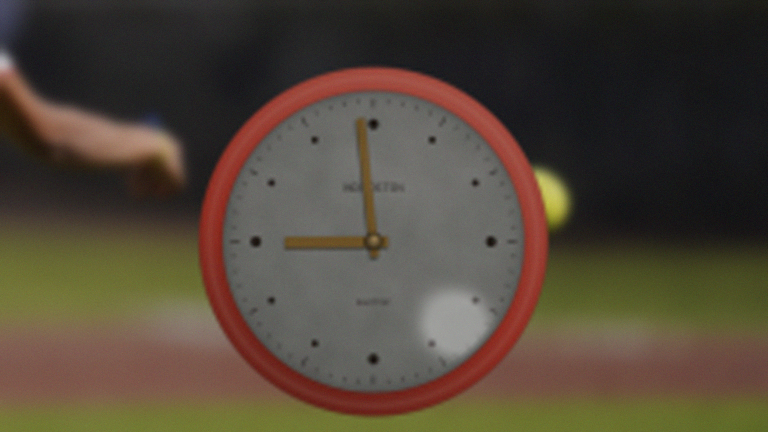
8h59
